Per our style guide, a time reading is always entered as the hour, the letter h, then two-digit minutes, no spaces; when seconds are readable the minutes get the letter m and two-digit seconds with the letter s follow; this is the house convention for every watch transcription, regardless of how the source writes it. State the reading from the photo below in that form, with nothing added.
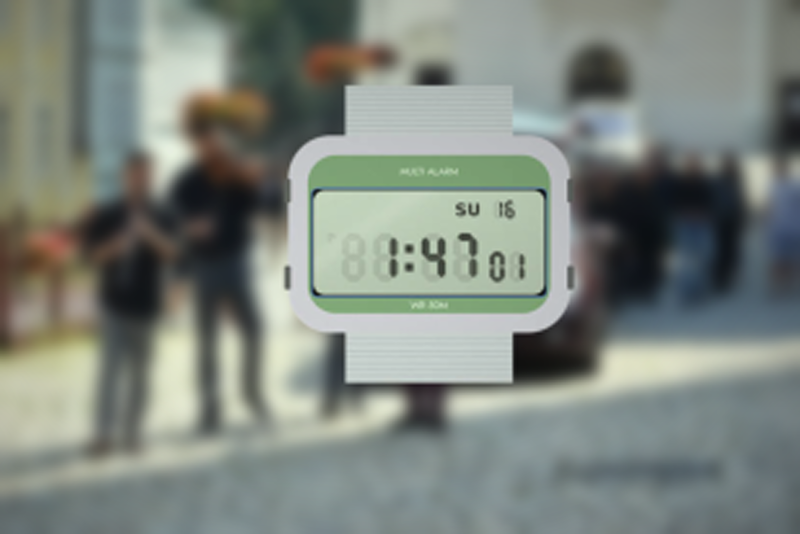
1h47m01s
